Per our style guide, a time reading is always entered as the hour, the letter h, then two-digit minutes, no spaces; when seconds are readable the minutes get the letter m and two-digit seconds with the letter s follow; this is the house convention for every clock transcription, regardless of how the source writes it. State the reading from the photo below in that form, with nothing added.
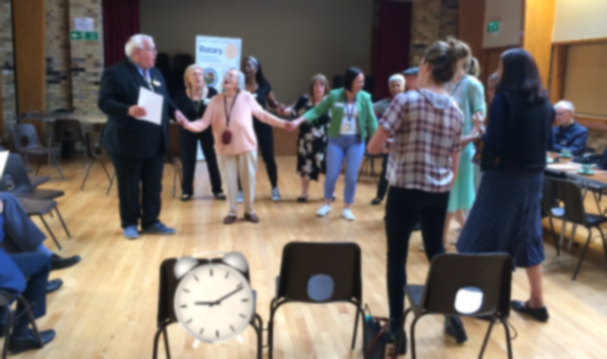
9h11
